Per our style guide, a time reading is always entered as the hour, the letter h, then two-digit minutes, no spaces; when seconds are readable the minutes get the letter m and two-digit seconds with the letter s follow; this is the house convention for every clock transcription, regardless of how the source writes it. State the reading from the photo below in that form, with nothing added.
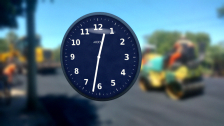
12h32
